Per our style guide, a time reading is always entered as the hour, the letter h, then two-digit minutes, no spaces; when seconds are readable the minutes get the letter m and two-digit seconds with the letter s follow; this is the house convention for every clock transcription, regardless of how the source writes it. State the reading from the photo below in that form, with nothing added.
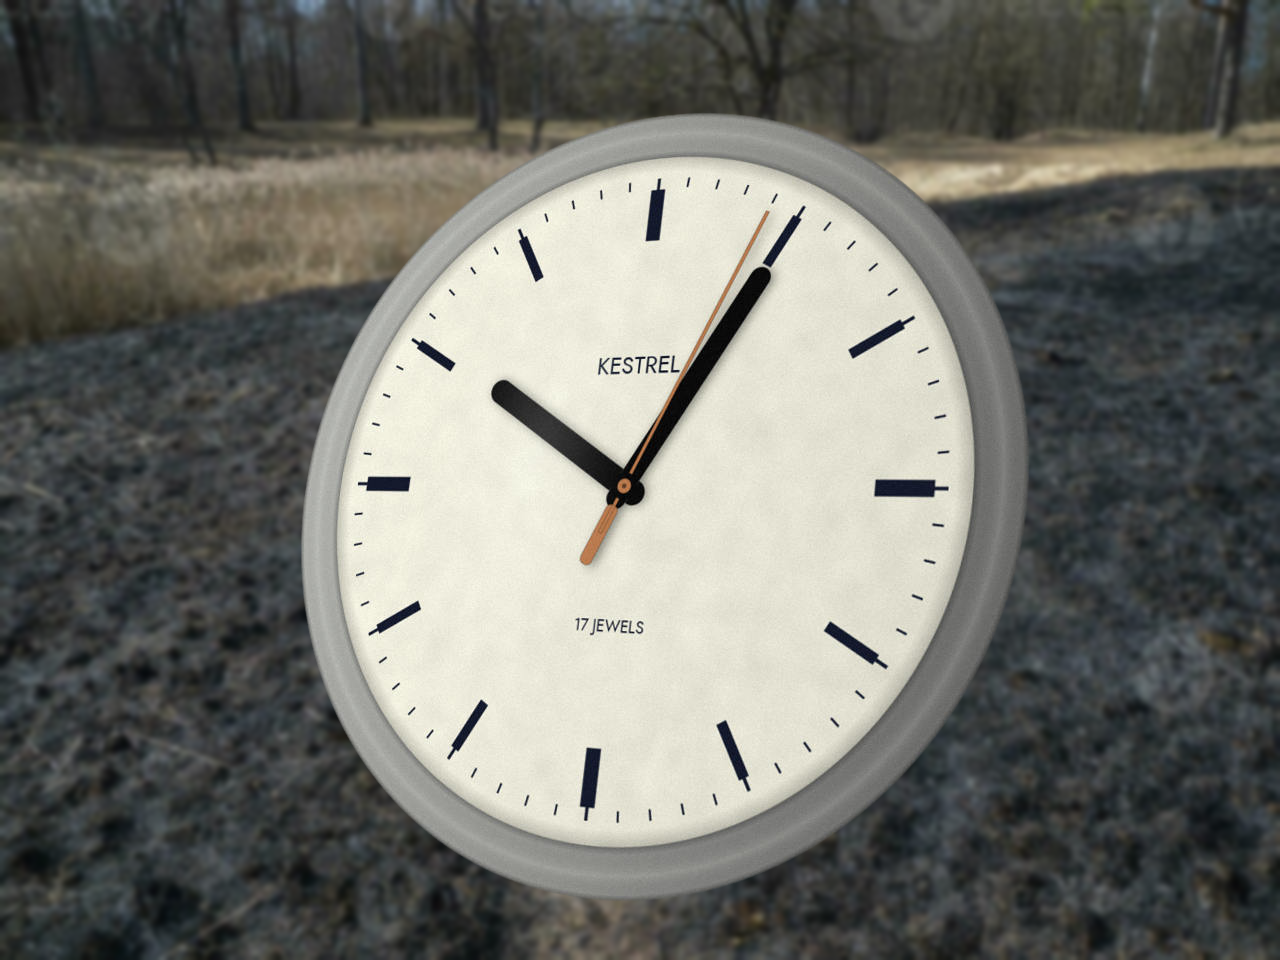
10h05m04s
